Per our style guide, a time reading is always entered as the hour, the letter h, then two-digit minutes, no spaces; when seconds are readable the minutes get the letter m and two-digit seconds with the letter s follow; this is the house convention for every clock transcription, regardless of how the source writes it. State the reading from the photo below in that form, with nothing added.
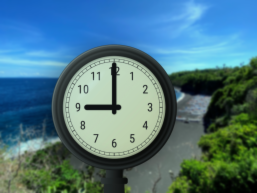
9h00
